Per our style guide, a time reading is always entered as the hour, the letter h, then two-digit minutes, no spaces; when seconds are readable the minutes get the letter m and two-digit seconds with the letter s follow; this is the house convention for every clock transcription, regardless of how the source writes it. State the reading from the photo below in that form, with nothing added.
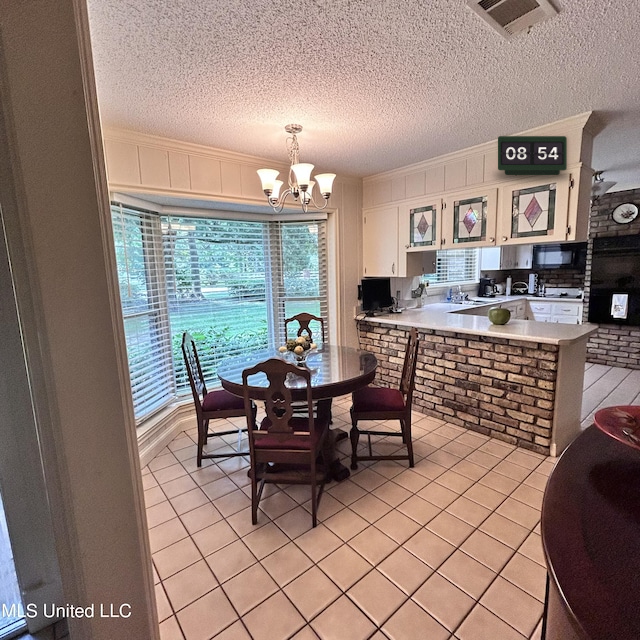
8h54
